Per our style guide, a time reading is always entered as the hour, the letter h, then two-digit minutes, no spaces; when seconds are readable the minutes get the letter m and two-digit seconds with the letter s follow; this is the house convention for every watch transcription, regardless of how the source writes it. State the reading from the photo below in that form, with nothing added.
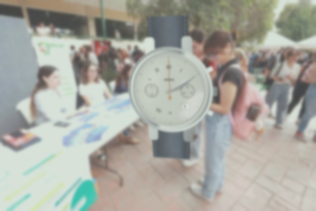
2h10
